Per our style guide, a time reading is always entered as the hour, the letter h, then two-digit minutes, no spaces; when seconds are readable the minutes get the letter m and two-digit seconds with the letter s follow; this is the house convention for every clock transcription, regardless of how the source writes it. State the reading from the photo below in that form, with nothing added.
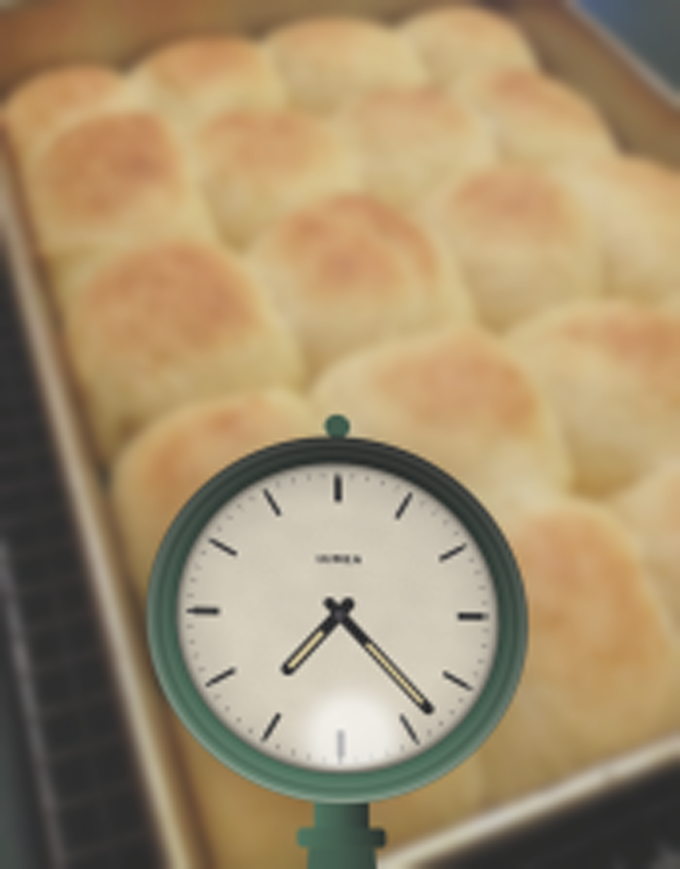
7h23
